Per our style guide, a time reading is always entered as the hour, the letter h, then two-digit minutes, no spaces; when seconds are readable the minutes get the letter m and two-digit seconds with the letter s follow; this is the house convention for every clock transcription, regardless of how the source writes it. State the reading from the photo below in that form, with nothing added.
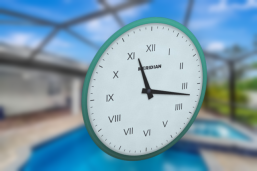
11h17
